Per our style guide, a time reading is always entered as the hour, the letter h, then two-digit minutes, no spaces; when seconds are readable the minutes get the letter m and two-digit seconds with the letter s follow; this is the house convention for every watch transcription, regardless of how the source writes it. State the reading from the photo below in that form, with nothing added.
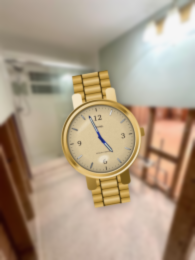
4h57
